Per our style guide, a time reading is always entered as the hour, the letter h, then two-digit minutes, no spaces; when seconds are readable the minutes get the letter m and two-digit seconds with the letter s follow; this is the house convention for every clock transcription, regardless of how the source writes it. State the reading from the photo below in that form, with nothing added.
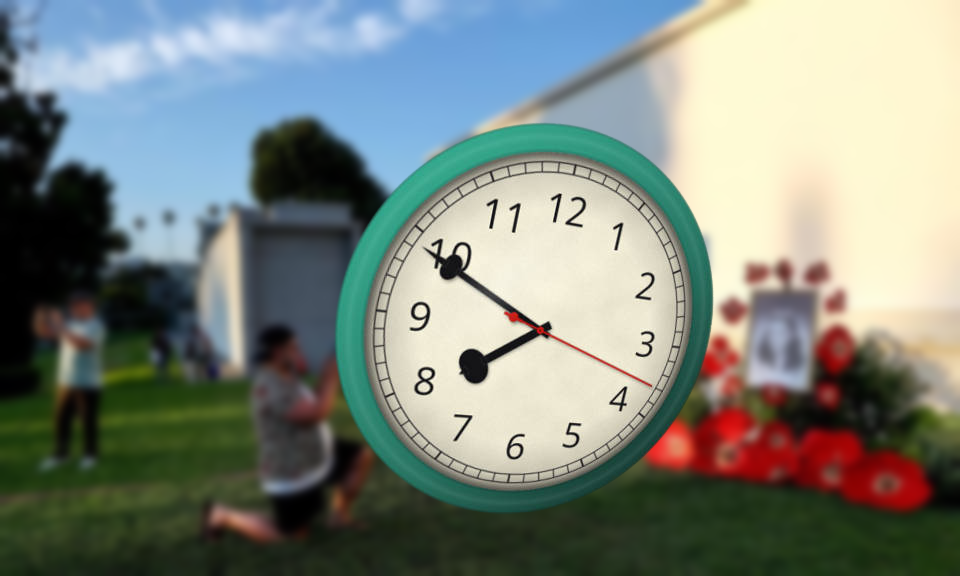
7h49m18s
